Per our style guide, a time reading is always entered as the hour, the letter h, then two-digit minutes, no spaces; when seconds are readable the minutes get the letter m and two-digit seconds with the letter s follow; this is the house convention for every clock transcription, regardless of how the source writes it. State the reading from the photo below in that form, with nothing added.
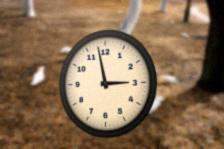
2h58
